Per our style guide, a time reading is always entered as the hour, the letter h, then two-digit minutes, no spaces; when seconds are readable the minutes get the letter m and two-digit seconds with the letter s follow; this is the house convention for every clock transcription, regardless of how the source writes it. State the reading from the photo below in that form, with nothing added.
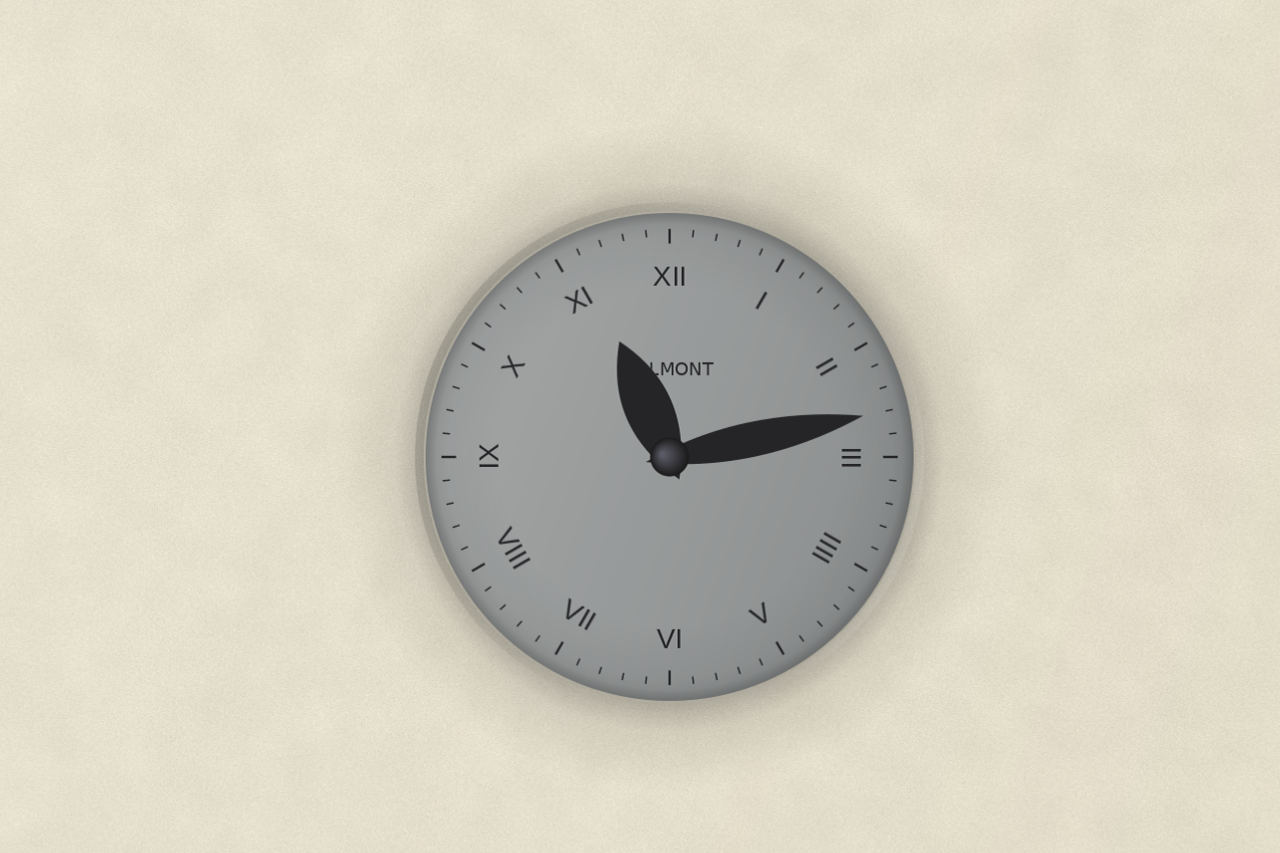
11h13
